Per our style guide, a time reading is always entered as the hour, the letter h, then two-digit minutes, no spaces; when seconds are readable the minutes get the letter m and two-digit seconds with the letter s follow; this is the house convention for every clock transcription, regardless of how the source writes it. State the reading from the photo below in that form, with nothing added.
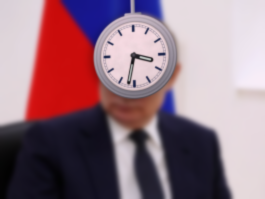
3h32
